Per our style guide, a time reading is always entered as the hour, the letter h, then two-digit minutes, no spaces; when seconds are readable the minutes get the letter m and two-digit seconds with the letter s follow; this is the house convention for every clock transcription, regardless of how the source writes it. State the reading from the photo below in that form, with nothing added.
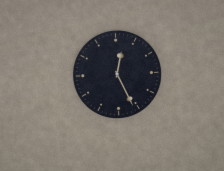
12h26
